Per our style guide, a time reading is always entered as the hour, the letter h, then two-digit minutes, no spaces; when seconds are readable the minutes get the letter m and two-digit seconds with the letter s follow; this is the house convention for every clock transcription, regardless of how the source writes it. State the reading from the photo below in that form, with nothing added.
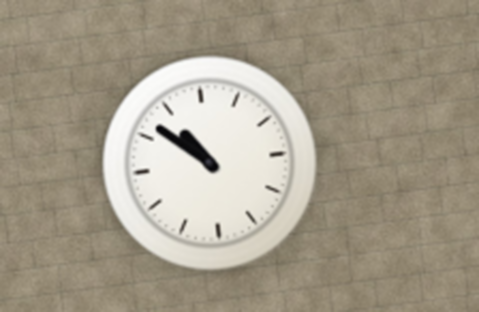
10h52
